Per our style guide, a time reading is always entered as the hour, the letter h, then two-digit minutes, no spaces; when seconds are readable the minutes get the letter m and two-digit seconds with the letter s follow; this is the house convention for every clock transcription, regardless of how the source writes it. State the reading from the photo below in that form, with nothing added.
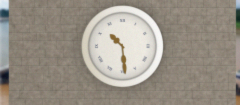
10h29
